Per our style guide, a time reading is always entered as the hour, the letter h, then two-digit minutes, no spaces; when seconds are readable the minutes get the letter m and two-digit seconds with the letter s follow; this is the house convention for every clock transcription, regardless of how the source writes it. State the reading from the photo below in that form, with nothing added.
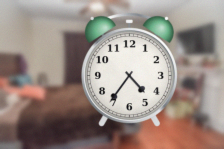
4h36
